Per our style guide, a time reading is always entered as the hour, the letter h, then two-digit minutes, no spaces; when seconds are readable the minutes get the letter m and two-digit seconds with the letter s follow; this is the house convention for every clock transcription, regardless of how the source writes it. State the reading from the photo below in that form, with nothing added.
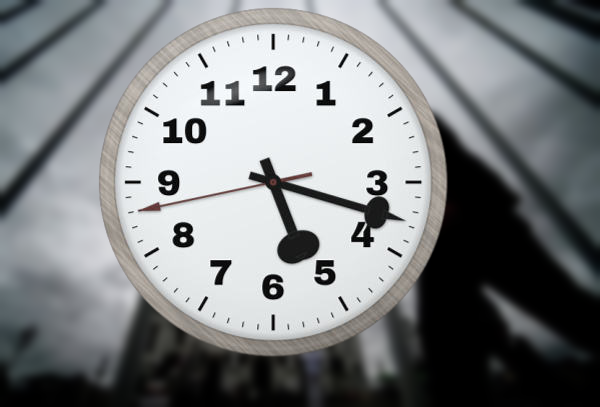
5h17m43s
